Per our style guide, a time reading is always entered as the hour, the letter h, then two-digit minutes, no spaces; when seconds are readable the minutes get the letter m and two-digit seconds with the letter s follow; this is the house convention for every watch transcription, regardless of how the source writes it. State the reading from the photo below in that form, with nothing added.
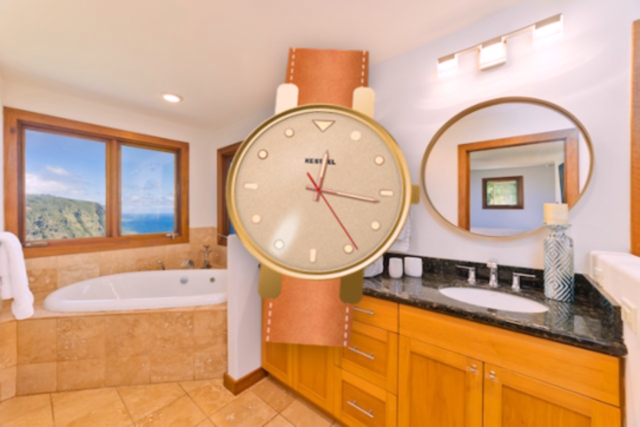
12h16m24s
